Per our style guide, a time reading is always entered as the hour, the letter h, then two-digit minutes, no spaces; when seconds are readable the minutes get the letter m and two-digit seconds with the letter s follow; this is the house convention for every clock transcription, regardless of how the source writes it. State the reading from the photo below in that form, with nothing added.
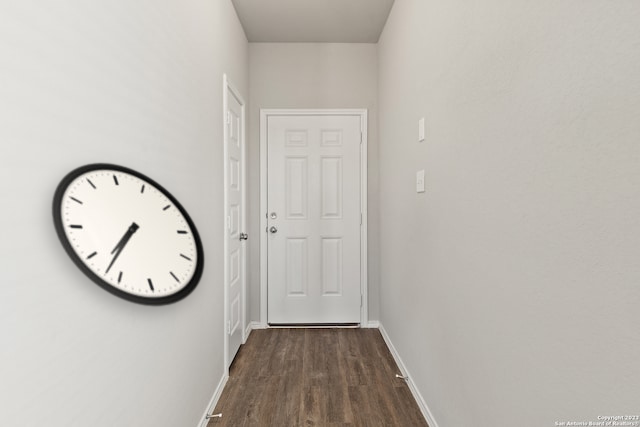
7h37
